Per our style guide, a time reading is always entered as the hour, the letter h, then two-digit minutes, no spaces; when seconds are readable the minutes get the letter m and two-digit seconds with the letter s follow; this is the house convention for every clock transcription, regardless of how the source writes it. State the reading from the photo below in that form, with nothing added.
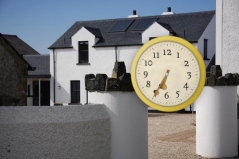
6h35
